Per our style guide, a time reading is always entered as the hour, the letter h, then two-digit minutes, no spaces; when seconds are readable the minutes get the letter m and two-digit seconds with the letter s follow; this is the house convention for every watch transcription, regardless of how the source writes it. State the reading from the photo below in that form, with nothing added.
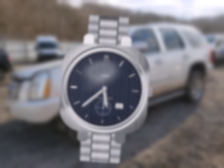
5h38
